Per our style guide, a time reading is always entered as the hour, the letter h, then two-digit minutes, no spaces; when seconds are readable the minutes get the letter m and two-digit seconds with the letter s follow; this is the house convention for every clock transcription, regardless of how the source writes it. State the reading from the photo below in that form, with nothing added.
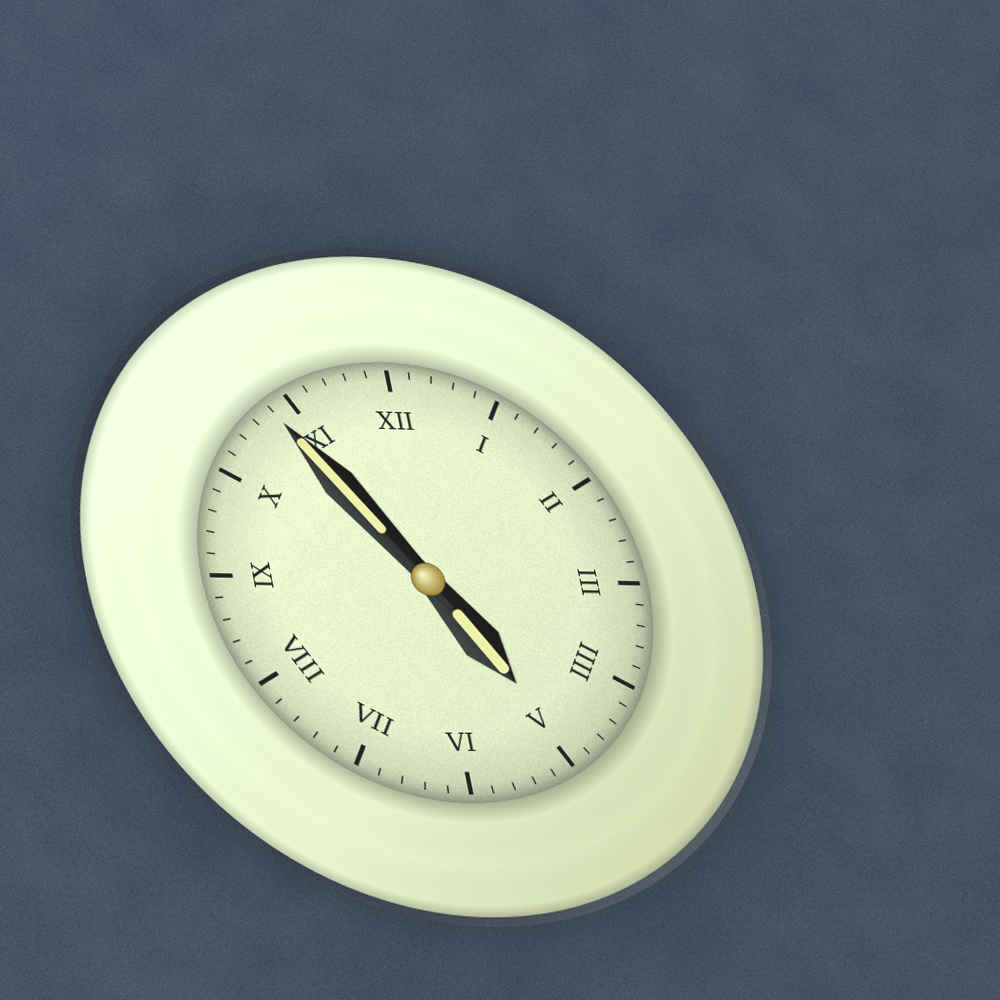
4h54
